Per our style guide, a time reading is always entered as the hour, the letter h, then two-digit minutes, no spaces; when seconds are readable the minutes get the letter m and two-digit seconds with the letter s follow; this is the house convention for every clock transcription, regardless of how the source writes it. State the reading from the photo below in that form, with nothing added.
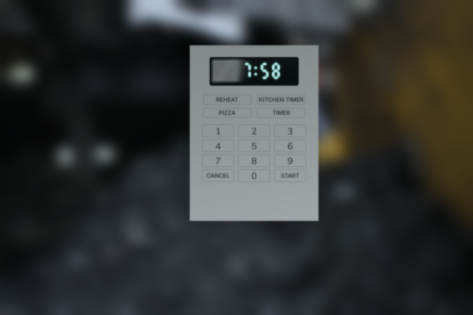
7h58
